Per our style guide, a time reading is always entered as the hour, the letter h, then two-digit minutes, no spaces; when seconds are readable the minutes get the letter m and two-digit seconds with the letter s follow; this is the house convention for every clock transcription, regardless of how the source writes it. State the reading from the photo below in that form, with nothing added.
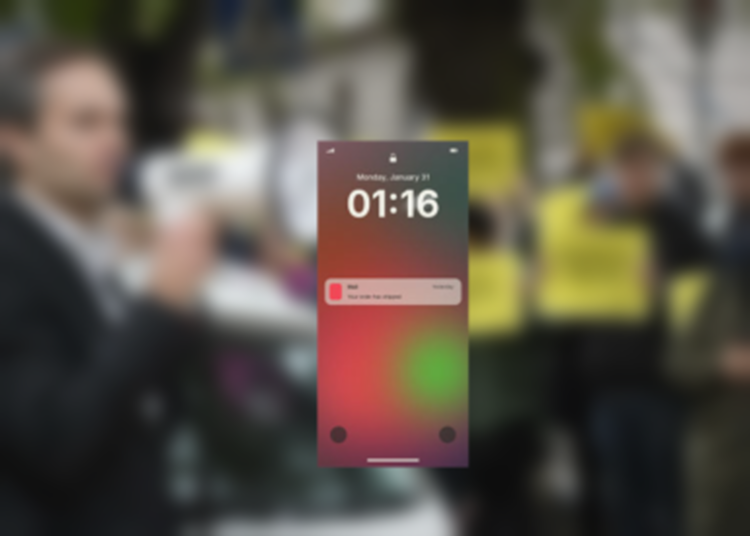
1h16
